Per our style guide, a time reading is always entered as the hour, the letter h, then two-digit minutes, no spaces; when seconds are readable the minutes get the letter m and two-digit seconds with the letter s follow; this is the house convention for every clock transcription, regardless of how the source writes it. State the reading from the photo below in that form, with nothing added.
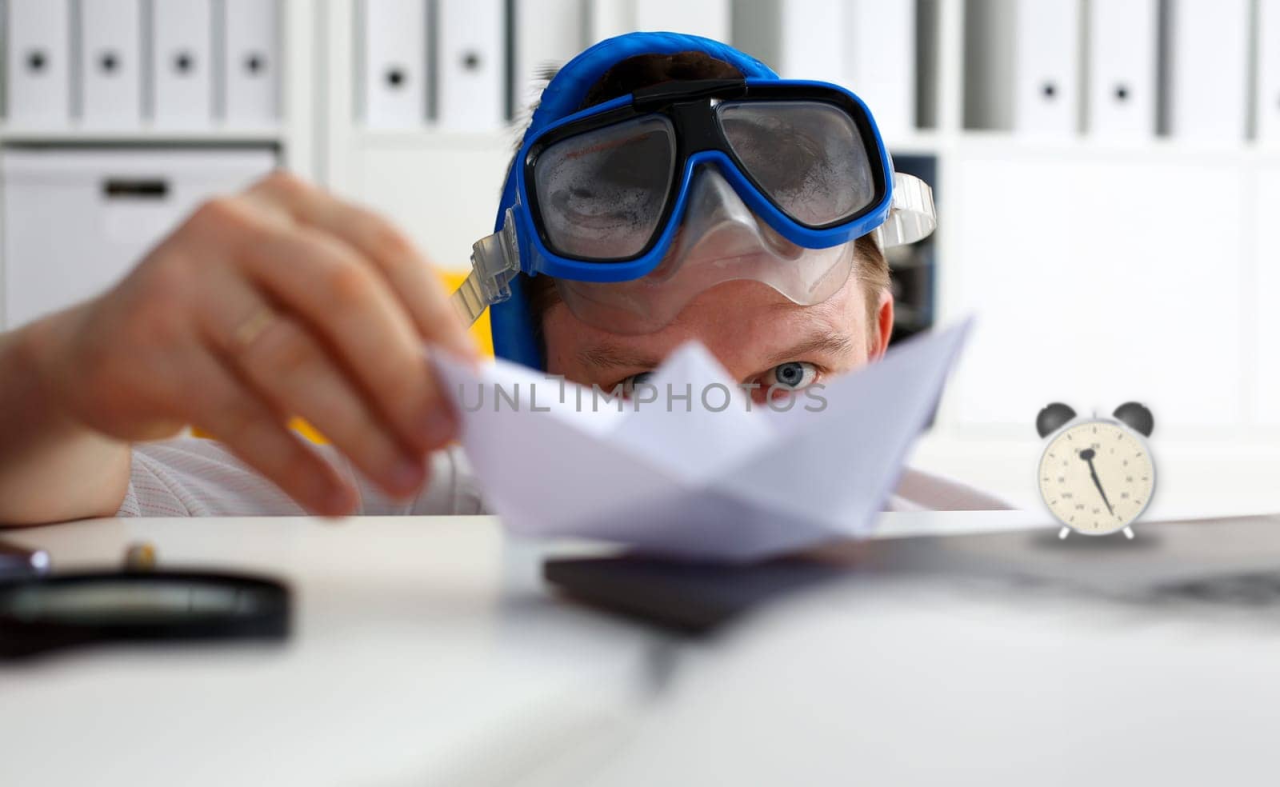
11h26
